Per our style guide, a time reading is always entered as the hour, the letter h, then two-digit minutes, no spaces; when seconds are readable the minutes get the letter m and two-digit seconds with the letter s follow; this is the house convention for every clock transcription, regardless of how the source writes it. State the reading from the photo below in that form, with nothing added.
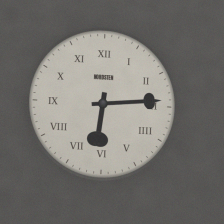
6h14
